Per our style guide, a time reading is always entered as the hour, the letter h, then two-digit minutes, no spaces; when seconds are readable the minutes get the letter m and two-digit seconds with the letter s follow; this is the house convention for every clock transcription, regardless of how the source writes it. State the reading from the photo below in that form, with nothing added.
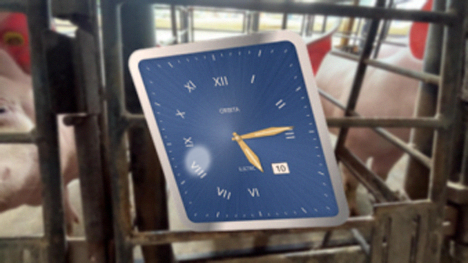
5h14
